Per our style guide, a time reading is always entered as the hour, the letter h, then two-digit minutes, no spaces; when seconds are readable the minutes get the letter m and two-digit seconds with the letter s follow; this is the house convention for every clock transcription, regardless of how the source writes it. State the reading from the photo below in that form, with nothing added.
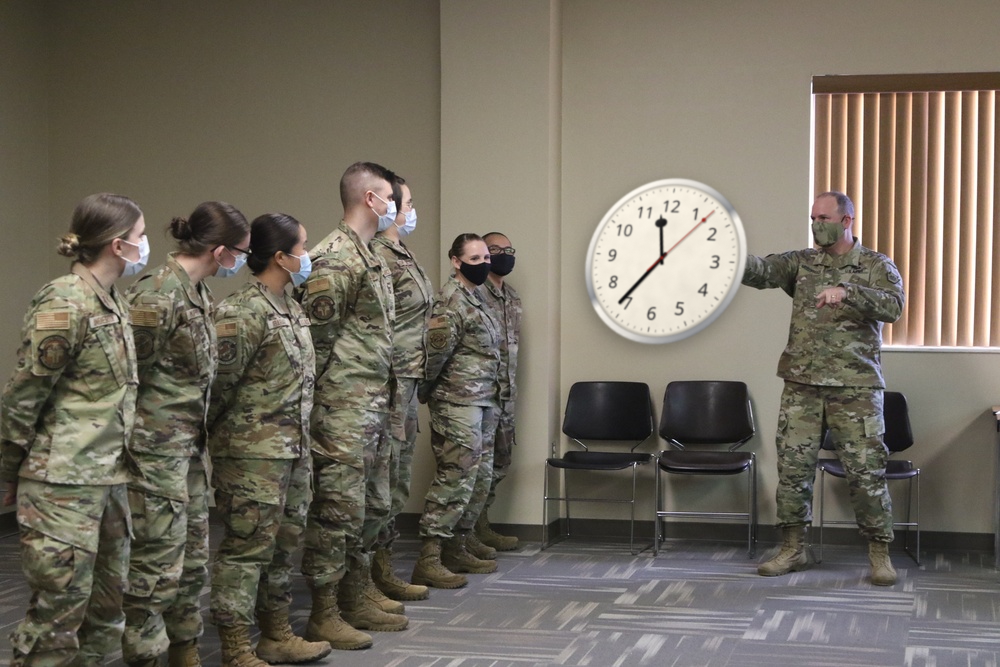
11h36m07s
